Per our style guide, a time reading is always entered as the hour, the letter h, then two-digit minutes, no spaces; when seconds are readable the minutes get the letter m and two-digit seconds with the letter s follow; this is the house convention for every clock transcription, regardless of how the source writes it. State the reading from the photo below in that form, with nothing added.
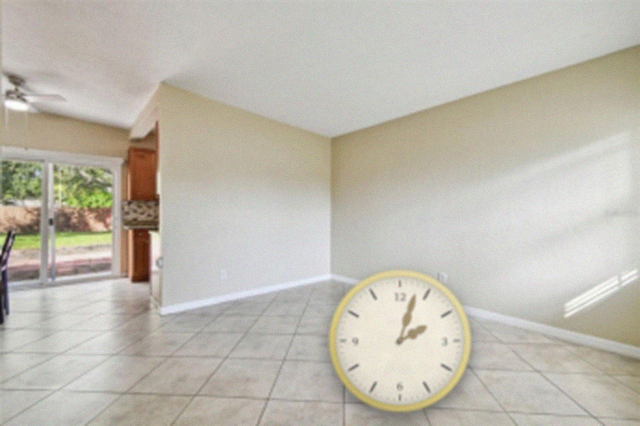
2h03
